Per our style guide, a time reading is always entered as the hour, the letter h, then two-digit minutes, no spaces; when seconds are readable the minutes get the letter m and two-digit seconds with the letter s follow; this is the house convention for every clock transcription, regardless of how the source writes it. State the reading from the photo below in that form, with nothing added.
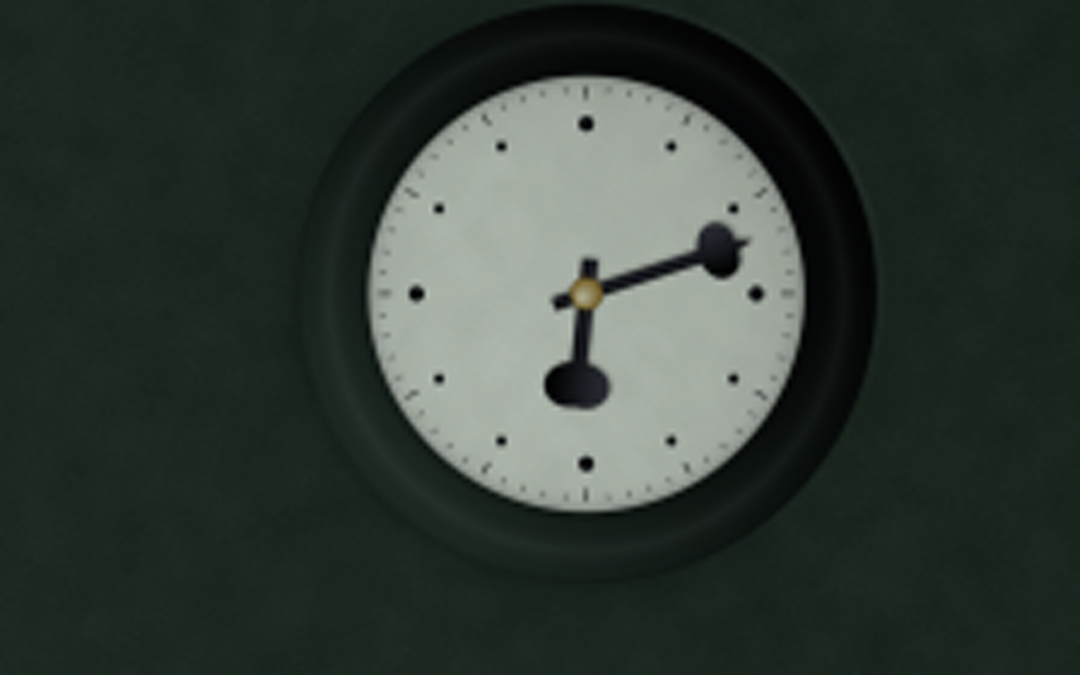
6h12
